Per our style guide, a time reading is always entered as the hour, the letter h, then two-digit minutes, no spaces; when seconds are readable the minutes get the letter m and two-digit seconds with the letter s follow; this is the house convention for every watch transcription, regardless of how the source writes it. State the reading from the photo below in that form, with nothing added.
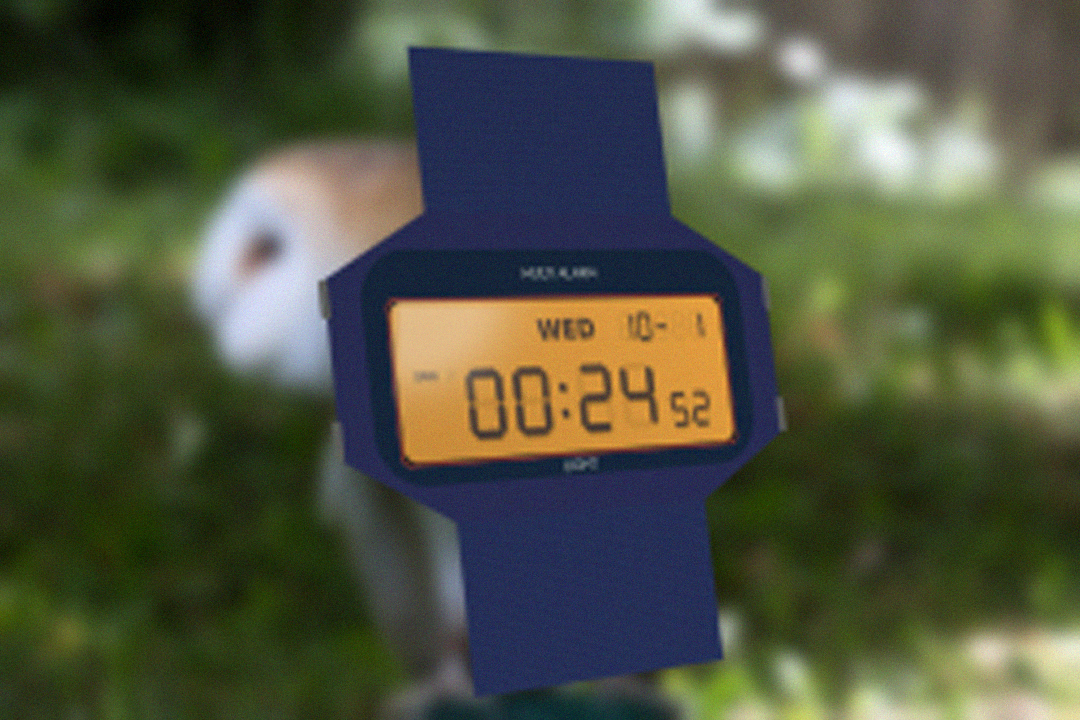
0h24m52s
